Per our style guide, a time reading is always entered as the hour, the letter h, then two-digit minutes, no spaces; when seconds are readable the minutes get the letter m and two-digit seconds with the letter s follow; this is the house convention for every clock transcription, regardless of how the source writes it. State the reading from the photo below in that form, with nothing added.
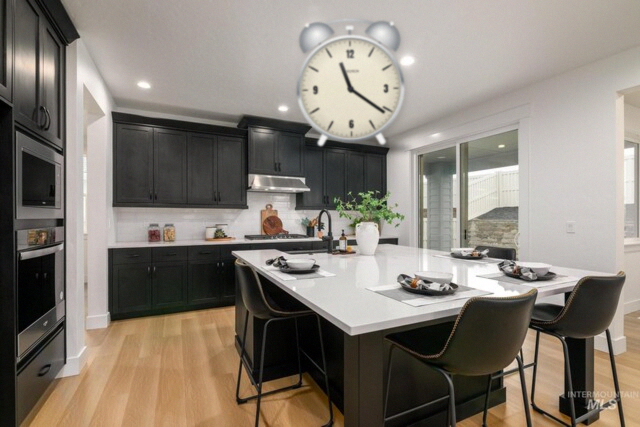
11h21
